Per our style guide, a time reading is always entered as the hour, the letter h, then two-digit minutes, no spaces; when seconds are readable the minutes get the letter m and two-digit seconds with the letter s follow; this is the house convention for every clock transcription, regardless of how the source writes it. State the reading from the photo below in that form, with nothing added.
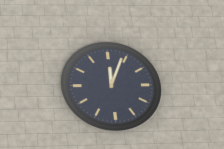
12h04
